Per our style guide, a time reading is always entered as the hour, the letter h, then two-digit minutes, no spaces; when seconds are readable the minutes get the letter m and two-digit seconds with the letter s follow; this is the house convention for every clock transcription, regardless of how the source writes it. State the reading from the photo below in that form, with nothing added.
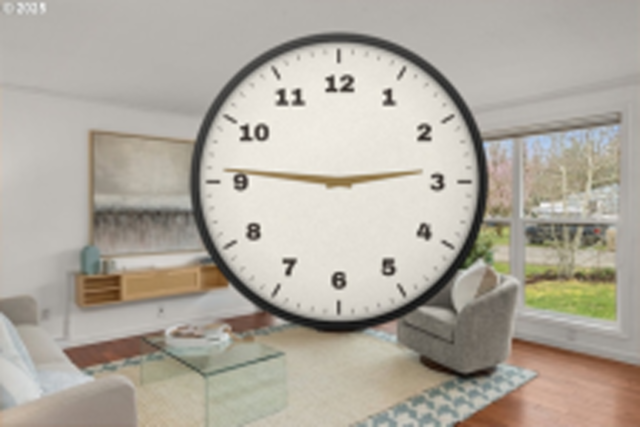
2h46
